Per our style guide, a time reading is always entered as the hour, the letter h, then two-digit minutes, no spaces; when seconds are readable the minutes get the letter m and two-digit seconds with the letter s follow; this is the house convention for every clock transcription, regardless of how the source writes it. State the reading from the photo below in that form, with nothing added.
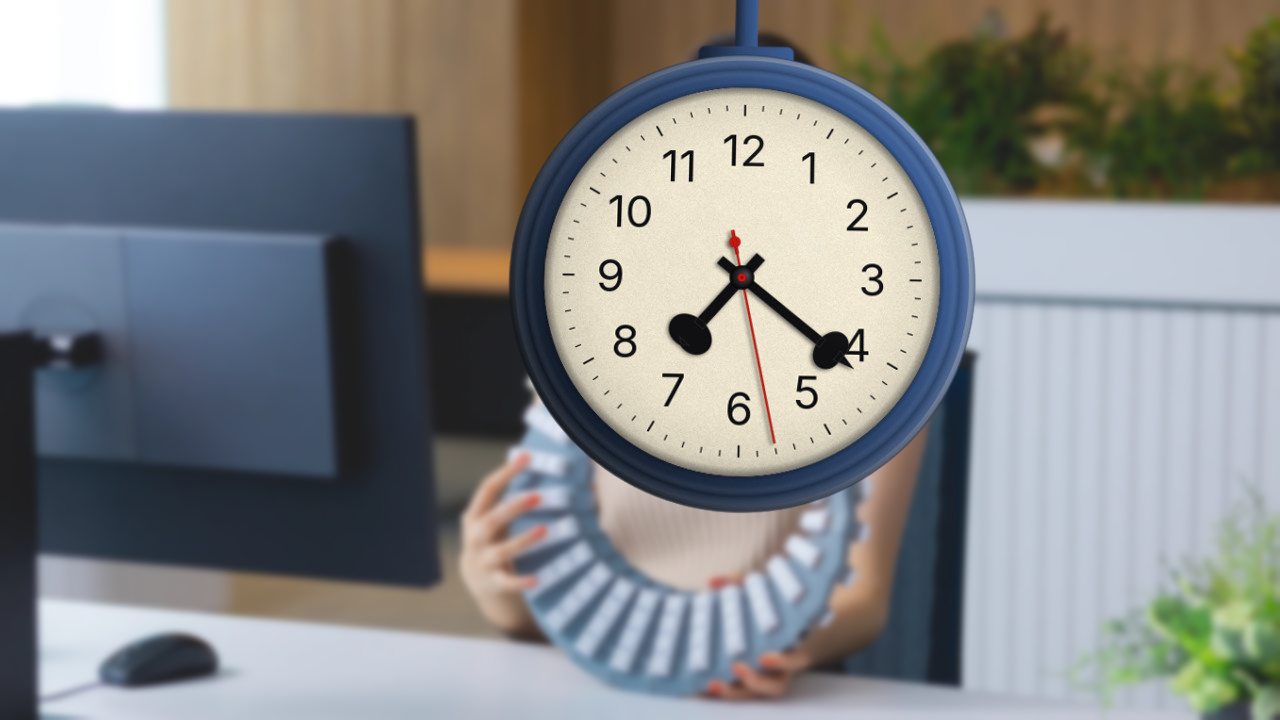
7h21m28s
